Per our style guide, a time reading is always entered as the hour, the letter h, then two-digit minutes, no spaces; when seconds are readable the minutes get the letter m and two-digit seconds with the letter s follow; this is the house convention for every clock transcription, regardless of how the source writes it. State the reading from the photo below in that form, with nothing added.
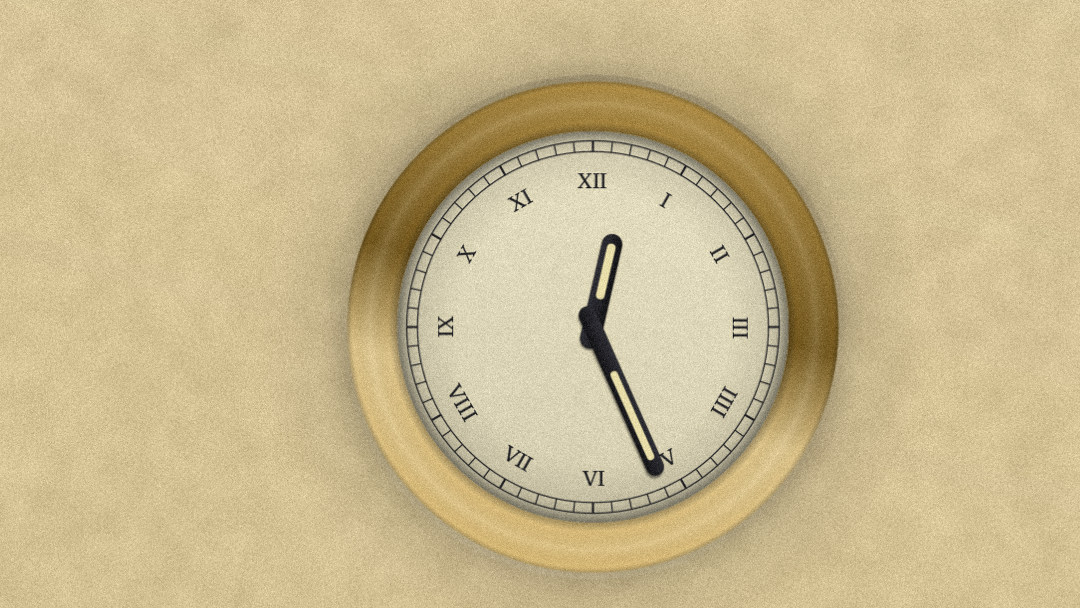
12h26
